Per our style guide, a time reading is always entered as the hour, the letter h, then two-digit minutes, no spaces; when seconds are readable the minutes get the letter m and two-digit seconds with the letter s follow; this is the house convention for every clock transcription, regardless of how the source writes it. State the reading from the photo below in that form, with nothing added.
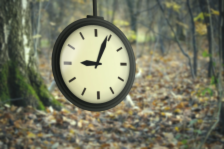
9h04
